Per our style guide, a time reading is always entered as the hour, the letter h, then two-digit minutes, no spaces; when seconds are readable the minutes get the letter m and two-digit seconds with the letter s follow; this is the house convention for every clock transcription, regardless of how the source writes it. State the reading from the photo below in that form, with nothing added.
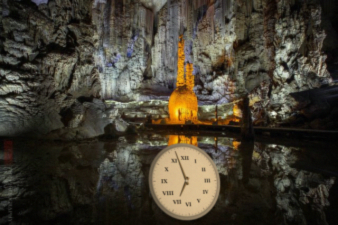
6h57
